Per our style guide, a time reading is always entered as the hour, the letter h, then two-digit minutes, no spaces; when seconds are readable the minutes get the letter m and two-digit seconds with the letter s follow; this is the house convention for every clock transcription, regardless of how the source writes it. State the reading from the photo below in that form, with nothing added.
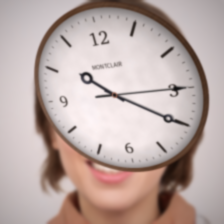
10h20m15s
